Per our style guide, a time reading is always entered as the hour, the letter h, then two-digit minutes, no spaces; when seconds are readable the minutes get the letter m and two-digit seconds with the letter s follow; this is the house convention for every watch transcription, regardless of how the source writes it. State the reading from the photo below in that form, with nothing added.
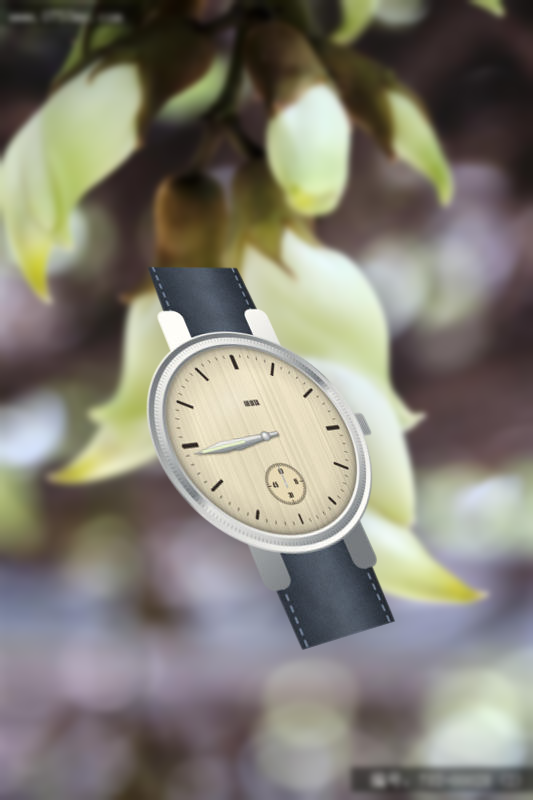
8h44
